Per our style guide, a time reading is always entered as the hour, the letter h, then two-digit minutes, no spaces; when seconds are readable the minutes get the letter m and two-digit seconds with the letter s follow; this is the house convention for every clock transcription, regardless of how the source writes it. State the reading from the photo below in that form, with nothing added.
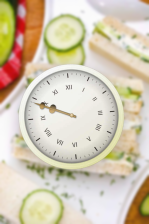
9h49
